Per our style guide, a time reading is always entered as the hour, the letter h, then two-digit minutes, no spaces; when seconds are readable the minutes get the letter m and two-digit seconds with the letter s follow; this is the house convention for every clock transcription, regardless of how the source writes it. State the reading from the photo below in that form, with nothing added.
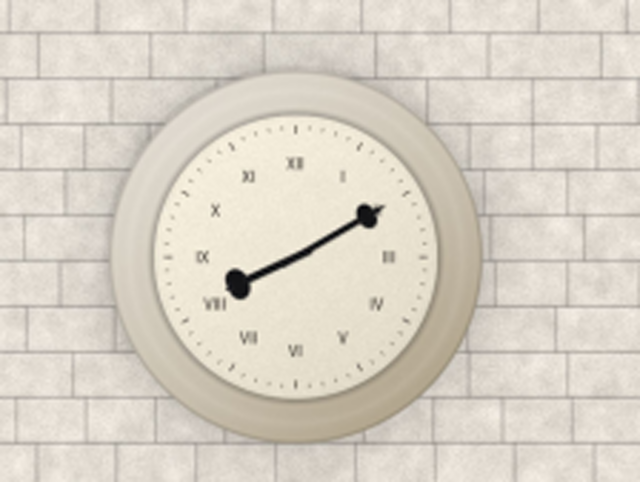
8h10
